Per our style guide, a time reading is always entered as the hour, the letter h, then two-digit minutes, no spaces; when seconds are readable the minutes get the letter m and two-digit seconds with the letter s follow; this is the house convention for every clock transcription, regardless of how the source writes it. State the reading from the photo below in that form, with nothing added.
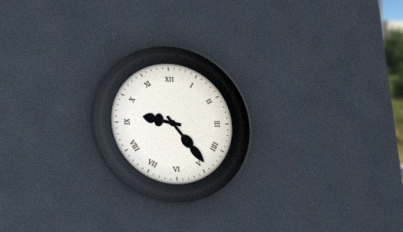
9h24
